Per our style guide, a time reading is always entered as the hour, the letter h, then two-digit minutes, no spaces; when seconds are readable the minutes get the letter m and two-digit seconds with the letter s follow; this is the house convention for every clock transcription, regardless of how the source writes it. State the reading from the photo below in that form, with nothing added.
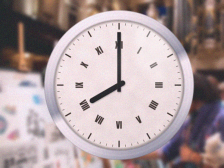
8h00
